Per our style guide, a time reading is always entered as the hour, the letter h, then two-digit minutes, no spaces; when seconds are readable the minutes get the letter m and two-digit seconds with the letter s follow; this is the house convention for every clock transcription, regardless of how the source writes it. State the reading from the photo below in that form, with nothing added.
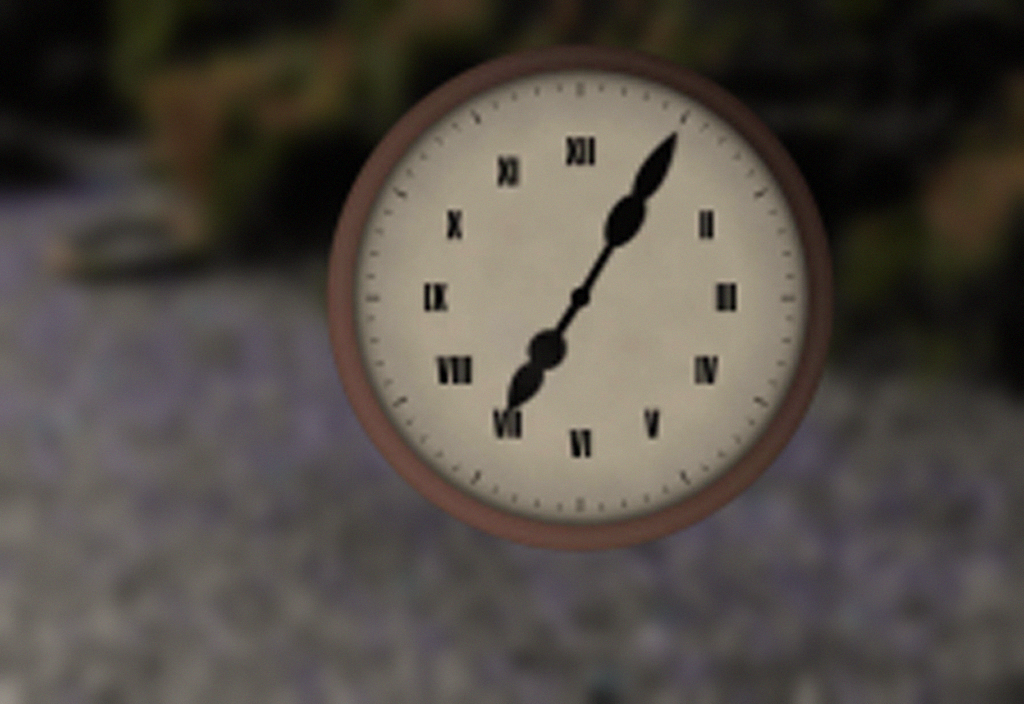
7h05
